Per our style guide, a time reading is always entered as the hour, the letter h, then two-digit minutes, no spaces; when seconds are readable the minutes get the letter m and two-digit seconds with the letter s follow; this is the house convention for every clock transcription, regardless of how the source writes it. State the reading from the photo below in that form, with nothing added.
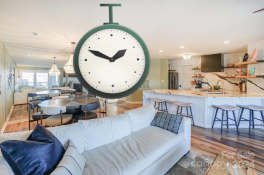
1h49
